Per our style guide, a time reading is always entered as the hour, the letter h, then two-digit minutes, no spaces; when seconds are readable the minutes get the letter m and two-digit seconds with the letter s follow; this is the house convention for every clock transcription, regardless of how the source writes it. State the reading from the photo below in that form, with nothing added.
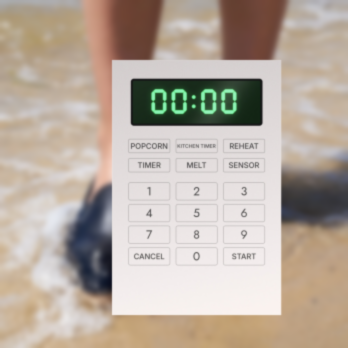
0h00
